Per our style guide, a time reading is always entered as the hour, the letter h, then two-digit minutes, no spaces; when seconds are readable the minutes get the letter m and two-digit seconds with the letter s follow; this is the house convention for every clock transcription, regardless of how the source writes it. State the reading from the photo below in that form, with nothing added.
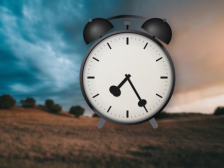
7h25
